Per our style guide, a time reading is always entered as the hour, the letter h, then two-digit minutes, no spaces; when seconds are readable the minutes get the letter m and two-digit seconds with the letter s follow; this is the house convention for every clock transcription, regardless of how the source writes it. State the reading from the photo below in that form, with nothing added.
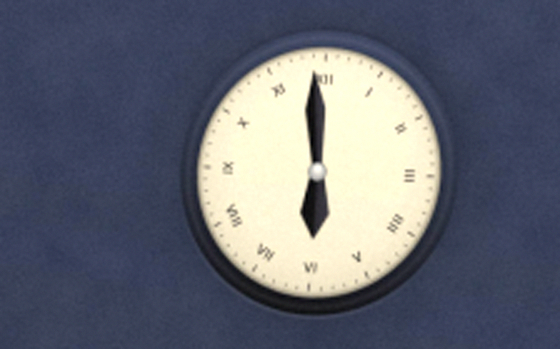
5h59
